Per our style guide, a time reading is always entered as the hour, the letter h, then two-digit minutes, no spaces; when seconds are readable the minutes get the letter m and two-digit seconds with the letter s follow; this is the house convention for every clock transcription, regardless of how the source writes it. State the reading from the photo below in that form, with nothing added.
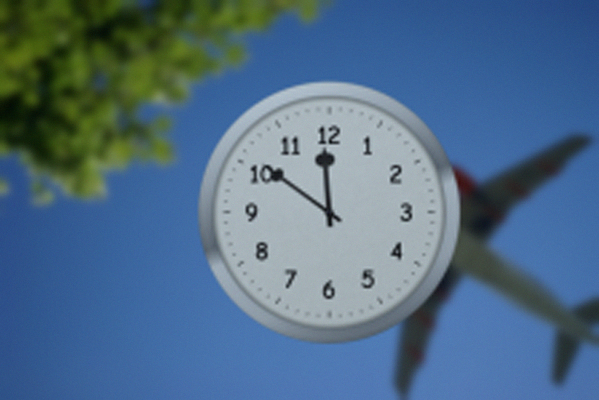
11h51
